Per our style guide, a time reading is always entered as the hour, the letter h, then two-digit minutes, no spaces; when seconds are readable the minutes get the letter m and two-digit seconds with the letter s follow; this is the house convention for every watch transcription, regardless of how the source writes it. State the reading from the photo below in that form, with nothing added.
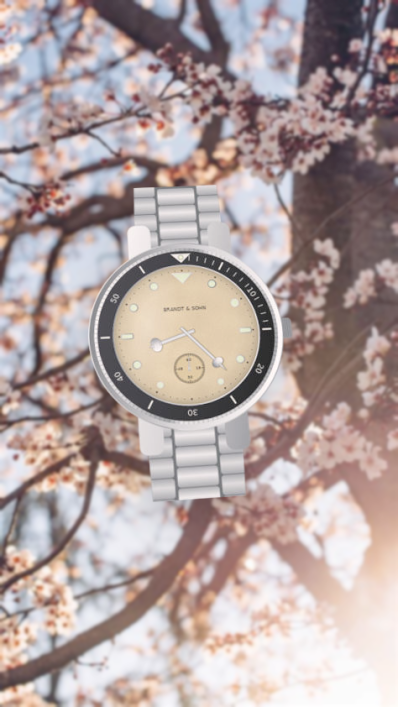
8h23
